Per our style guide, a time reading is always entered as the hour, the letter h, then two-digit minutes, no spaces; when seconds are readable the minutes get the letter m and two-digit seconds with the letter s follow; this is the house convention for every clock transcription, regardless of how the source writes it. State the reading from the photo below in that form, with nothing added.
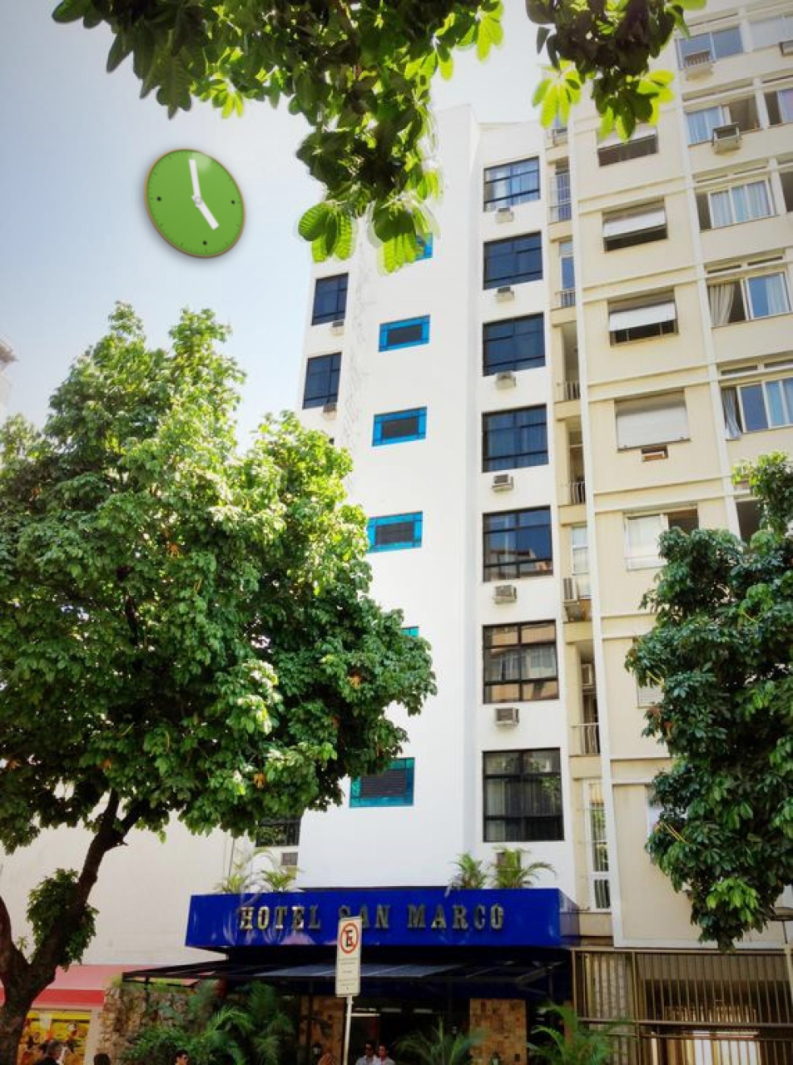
5h00
